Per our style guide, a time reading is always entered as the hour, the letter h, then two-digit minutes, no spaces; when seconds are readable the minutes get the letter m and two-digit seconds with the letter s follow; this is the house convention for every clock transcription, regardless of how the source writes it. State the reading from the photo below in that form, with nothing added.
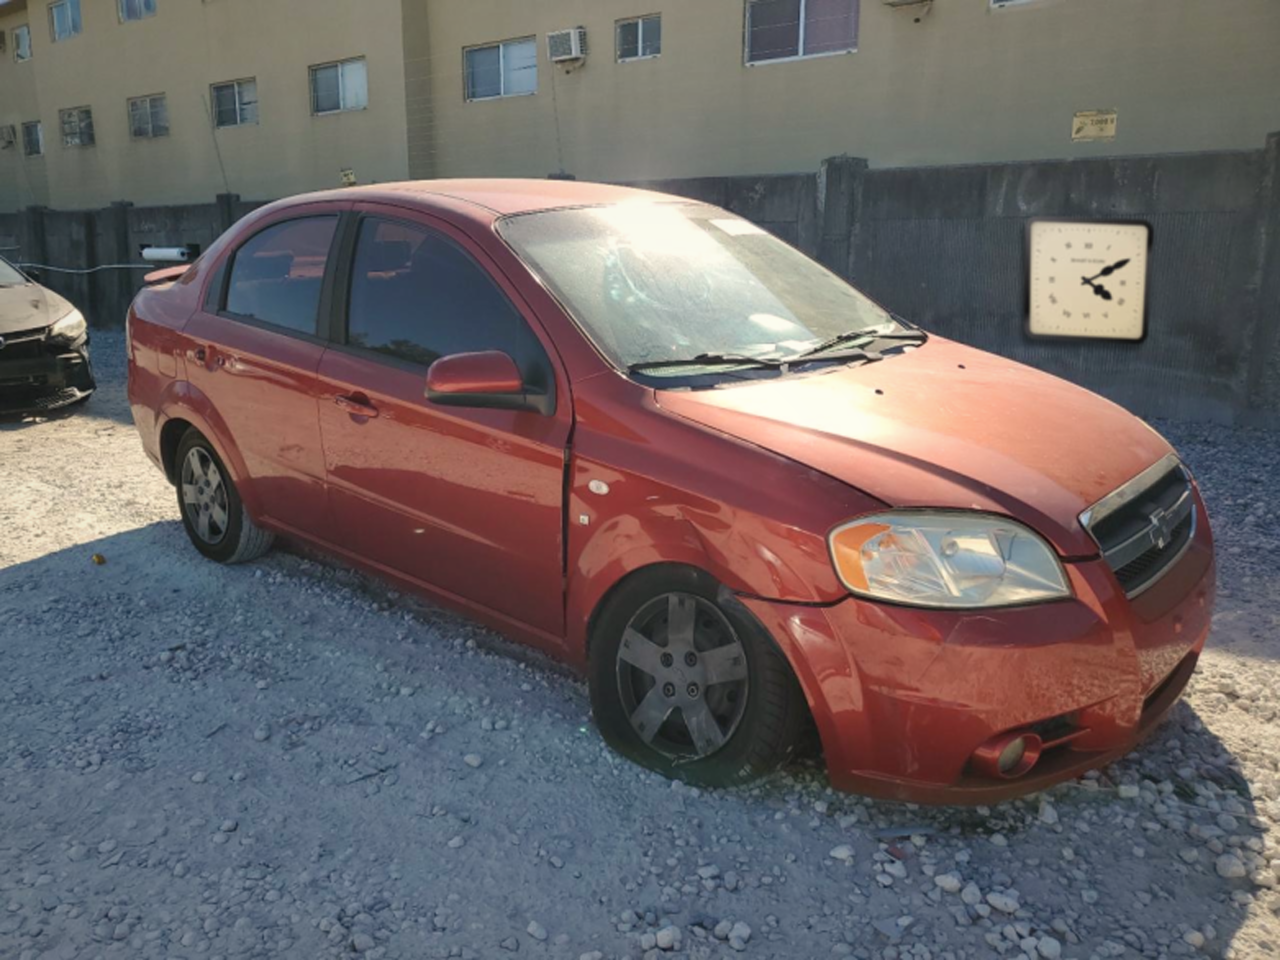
4h10
